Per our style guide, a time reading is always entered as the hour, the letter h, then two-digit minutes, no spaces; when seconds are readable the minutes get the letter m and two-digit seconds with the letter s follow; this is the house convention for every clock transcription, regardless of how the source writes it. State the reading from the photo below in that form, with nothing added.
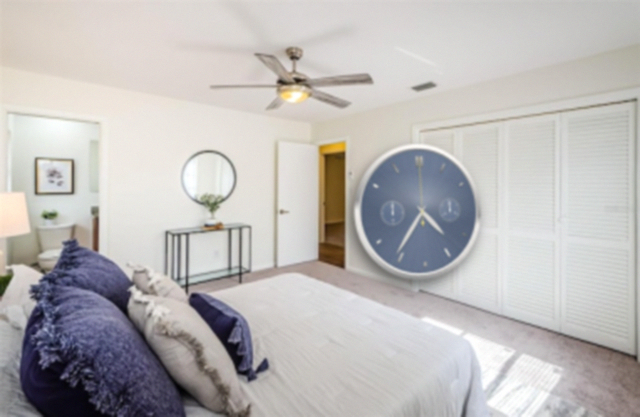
4h36
